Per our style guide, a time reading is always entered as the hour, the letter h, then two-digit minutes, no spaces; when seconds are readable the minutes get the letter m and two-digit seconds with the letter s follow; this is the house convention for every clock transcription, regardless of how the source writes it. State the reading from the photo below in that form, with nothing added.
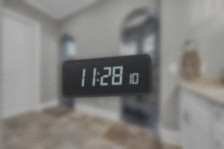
11h28m10s
